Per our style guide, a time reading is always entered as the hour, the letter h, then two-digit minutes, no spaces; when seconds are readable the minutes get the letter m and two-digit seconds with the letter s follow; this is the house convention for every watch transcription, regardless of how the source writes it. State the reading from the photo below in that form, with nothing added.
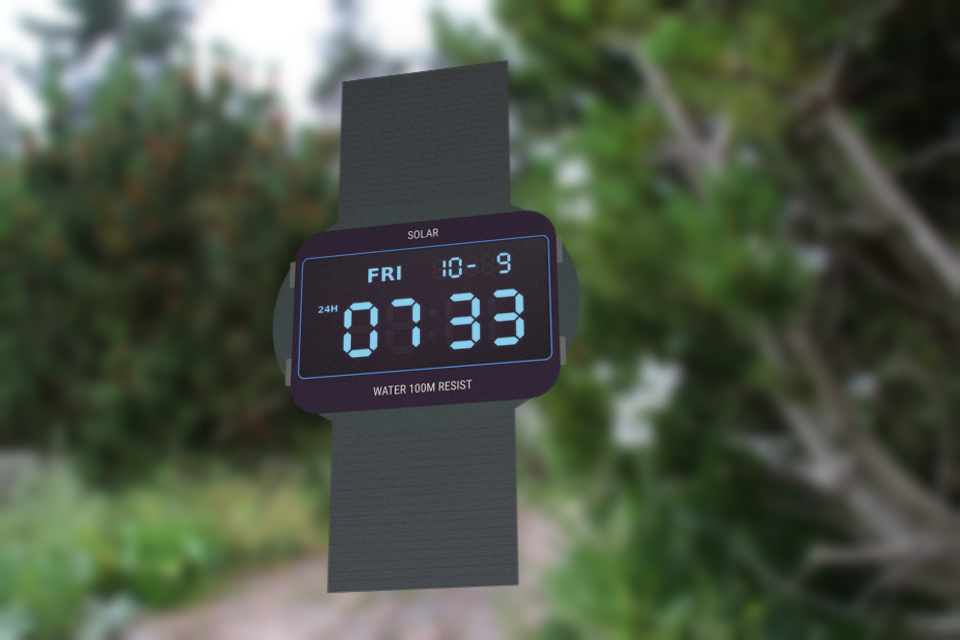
7h33
